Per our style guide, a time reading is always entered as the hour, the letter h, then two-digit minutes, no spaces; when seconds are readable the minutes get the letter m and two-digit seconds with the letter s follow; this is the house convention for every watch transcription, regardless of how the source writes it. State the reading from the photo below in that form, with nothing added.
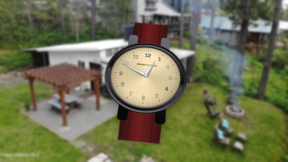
12h49
